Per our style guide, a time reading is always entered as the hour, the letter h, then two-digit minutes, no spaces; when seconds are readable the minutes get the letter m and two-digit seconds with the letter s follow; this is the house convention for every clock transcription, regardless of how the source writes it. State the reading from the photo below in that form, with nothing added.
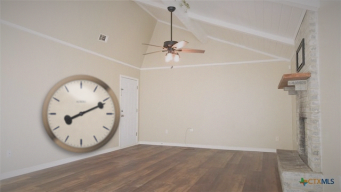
8h11
